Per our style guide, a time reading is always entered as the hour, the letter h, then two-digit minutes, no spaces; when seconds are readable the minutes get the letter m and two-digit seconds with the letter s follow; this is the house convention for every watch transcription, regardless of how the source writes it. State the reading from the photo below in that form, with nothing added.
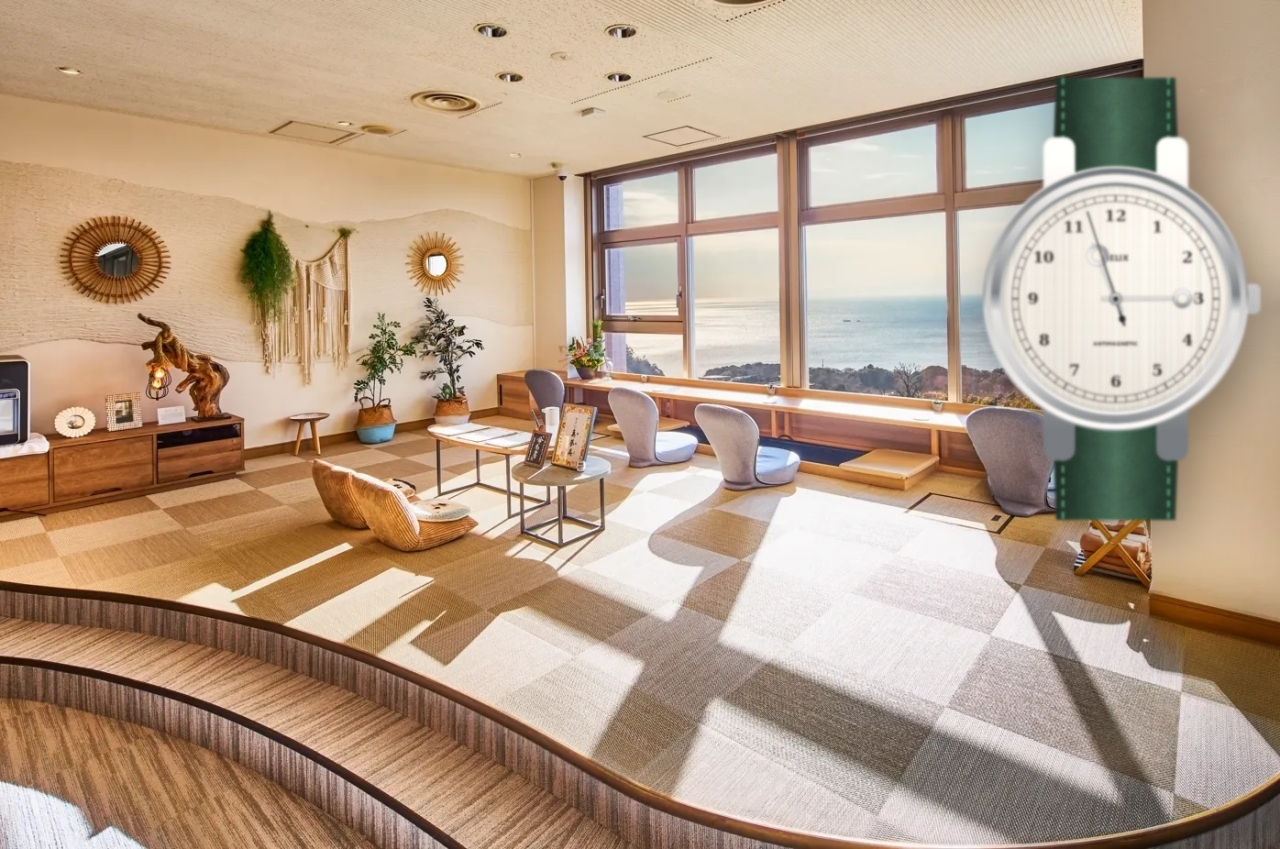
11h14m57s
